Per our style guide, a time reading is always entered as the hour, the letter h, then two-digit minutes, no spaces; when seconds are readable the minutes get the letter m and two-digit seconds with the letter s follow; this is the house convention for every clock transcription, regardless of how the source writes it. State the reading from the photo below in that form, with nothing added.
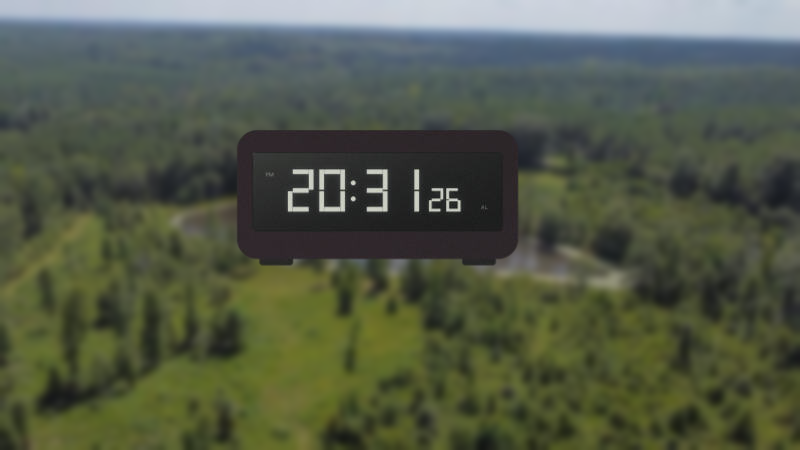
20h31m26s
